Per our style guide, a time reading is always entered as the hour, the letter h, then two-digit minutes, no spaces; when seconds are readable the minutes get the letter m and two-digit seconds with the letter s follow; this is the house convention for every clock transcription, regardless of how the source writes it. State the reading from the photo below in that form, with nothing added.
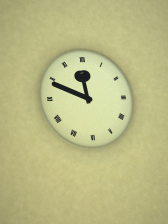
11h49
